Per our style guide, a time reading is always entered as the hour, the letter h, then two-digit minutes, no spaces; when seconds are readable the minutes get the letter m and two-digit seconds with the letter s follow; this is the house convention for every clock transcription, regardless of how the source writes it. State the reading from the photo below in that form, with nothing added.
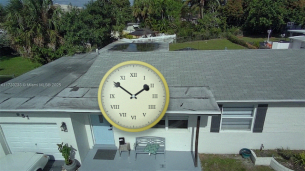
1h51
